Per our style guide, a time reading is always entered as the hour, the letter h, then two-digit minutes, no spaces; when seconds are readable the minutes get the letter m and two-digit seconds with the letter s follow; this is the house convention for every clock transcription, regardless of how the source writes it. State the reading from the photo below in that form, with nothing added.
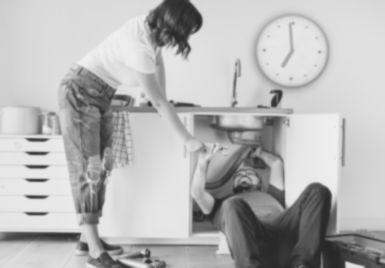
6h59
